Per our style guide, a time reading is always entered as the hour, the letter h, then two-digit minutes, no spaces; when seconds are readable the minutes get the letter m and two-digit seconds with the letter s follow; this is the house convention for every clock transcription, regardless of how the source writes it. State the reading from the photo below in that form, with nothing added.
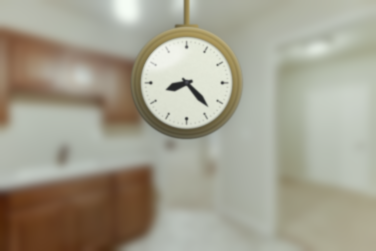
8h23
